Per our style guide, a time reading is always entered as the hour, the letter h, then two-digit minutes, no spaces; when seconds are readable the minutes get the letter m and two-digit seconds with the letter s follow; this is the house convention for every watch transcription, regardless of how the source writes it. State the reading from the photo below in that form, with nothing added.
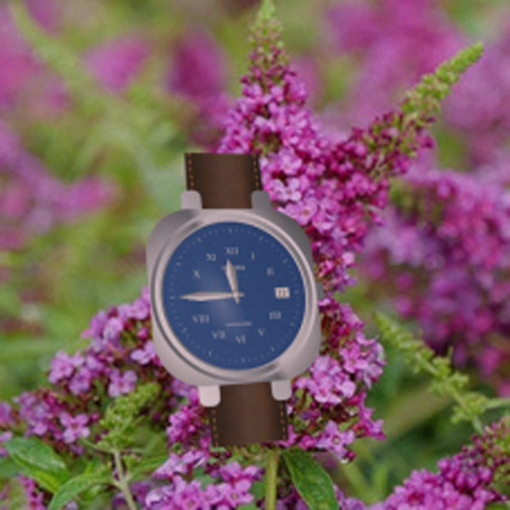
11h45
